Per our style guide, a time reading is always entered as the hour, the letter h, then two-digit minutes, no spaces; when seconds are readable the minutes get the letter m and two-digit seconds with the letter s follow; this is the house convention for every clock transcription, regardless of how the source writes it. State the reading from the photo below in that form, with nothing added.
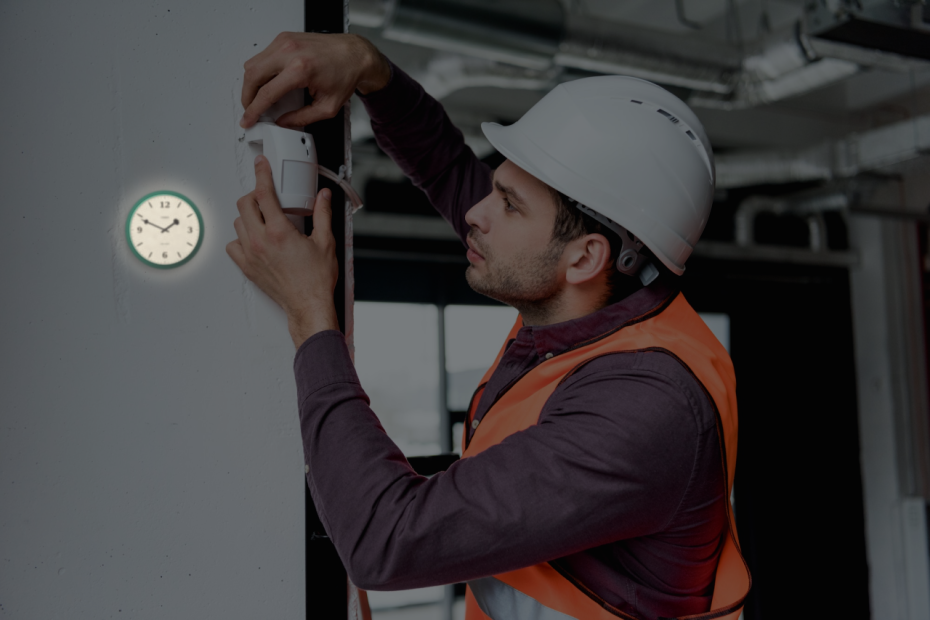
1h49
